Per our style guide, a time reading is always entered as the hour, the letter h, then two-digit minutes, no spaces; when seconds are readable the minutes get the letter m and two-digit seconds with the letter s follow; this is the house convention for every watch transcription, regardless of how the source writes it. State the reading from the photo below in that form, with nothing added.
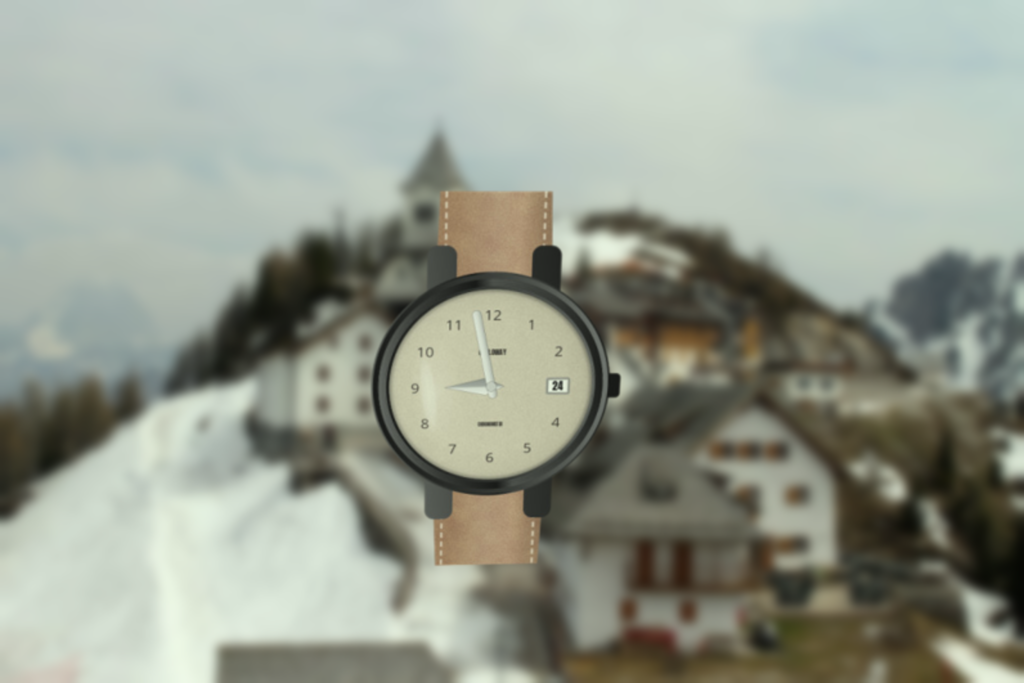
8h58
